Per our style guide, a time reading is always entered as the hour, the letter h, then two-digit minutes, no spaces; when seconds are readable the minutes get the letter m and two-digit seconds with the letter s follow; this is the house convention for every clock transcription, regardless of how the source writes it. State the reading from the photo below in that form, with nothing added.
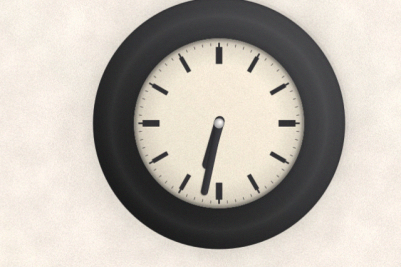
6h32
